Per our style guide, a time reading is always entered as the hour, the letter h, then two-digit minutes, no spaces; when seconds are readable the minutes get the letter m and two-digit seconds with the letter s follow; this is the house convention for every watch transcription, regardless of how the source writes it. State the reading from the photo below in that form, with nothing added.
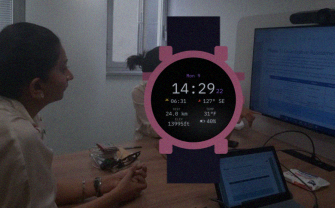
14h29
